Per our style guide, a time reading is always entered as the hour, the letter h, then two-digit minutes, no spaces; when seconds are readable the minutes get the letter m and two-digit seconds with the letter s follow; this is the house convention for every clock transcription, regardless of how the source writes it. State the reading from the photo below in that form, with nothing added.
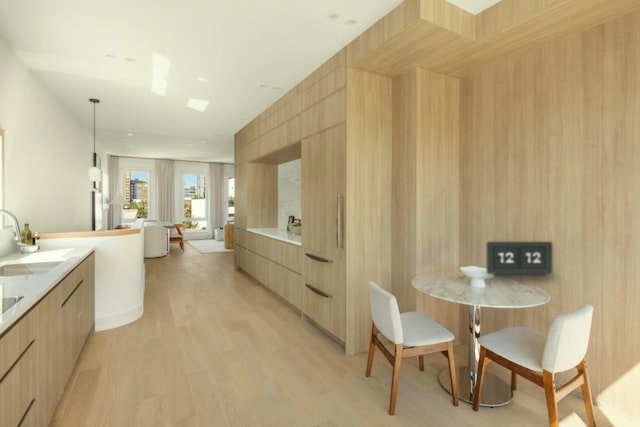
12h12
